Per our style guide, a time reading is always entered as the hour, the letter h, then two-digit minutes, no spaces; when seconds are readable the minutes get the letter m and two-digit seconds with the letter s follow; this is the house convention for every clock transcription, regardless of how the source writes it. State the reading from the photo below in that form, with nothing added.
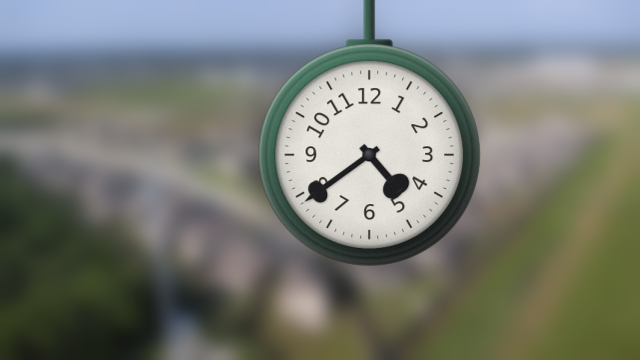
4h39
